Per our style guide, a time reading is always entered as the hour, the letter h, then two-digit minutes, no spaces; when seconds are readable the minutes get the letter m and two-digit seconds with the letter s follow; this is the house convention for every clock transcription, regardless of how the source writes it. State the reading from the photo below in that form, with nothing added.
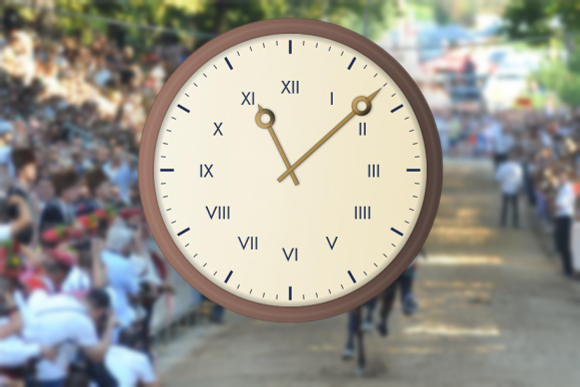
11h08
